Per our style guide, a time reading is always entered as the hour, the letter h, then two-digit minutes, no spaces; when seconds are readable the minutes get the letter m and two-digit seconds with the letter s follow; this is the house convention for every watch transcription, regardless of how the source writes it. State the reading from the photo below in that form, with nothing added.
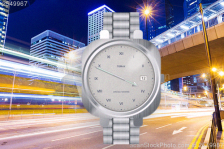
3h49
